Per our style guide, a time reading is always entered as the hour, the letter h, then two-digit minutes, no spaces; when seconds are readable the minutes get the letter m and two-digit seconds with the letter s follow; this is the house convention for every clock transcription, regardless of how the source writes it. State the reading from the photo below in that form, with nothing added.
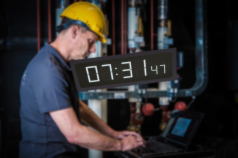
7h31m47s
